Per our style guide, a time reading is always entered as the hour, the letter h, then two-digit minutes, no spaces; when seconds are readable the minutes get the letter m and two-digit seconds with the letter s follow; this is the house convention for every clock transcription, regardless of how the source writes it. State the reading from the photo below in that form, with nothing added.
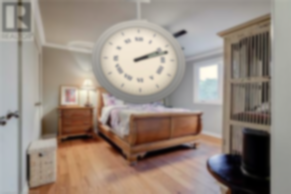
2h12
